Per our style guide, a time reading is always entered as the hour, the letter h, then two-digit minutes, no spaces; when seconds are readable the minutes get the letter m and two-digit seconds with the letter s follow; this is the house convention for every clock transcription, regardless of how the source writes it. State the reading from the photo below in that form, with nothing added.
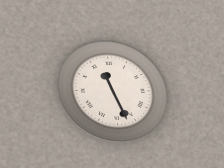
11h27
